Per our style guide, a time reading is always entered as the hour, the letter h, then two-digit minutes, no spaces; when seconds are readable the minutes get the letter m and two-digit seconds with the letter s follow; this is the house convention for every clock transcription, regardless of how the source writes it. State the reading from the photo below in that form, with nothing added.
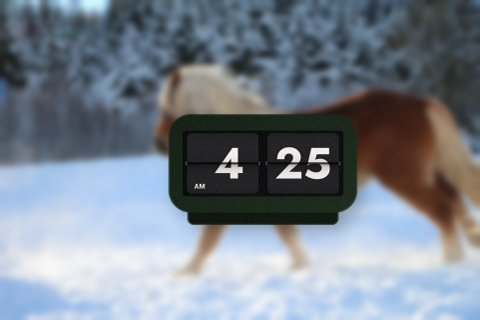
4h25
